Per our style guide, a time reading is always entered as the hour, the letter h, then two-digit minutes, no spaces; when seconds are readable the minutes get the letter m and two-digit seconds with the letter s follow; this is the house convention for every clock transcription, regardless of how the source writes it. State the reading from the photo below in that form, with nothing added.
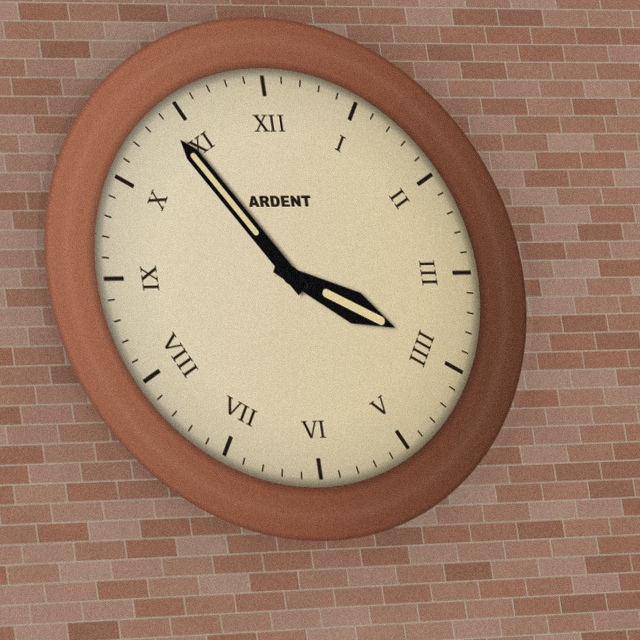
3h54
